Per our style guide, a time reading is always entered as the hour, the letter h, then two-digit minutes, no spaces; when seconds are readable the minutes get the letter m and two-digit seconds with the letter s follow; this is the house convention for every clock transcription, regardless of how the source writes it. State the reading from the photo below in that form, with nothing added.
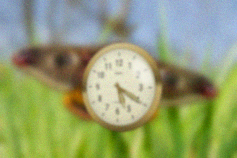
5h20
